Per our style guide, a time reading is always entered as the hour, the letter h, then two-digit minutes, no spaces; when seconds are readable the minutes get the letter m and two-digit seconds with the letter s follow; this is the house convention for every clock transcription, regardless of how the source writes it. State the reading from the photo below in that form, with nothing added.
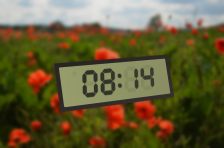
8h14
